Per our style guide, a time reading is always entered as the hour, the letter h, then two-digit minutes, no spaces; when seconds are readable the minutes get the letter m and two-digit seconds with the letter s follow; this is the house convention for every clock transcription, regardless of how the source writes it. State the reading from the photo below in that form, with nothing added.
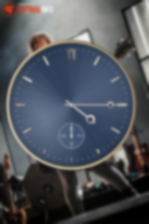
4h15
